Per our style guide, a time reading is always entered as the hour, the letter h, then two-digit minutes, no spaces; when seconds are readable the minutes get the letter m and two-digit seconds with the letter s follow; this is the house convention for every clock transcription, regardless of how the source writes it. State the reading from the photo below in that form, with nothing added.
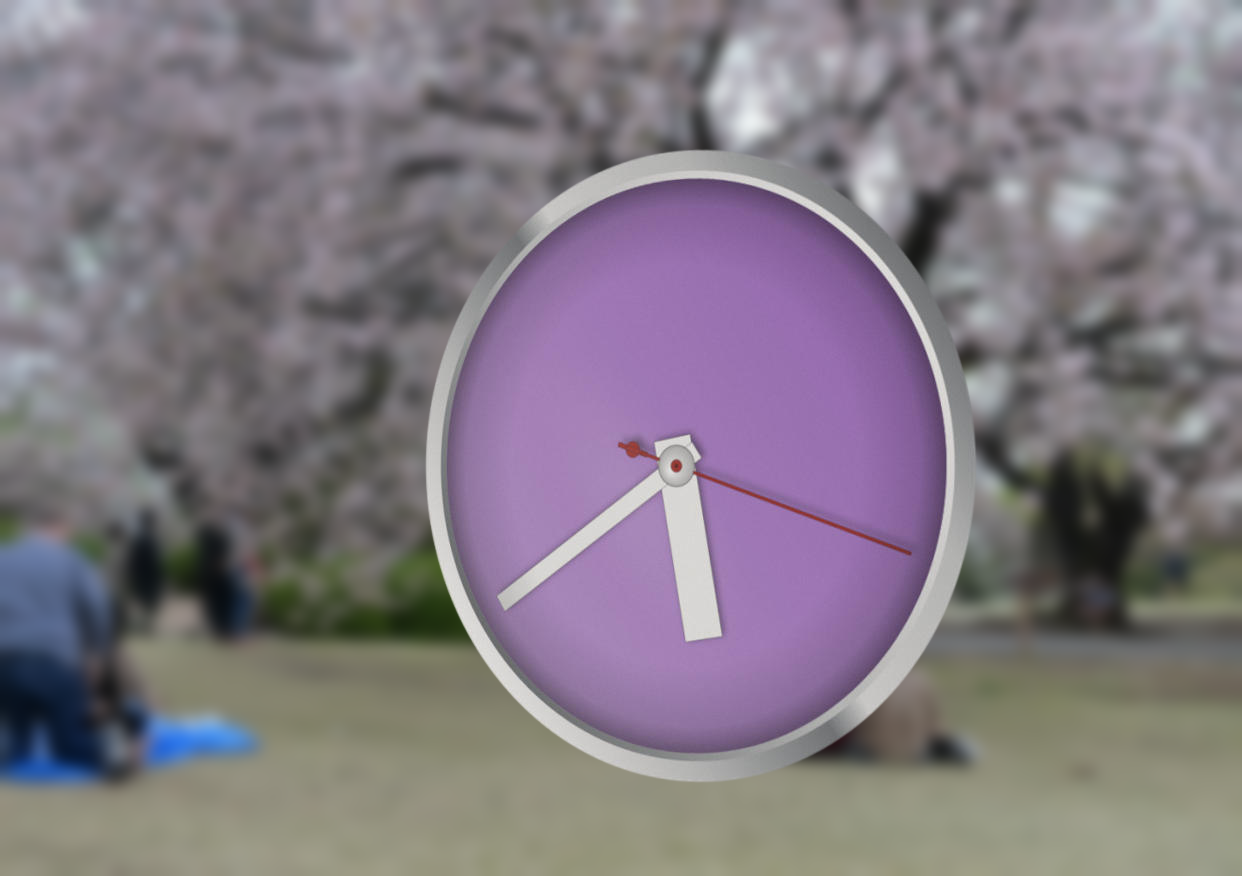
5h39m18s
